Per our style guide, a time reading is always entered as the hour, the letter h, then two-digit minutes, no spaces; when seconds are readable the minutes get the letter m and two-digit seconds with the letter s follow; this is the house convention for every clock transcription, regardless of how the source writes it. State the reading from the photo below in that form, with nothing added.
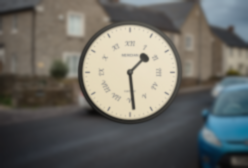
1h29
